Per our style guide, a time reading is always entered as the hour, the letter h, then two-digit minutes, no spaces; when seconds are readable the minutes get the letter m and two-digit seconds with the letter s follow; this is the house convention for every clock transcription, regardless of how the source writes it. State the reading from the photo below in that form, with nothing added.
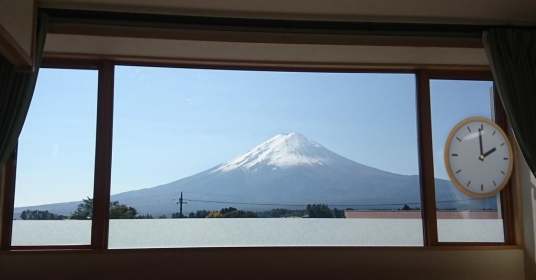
1h59
